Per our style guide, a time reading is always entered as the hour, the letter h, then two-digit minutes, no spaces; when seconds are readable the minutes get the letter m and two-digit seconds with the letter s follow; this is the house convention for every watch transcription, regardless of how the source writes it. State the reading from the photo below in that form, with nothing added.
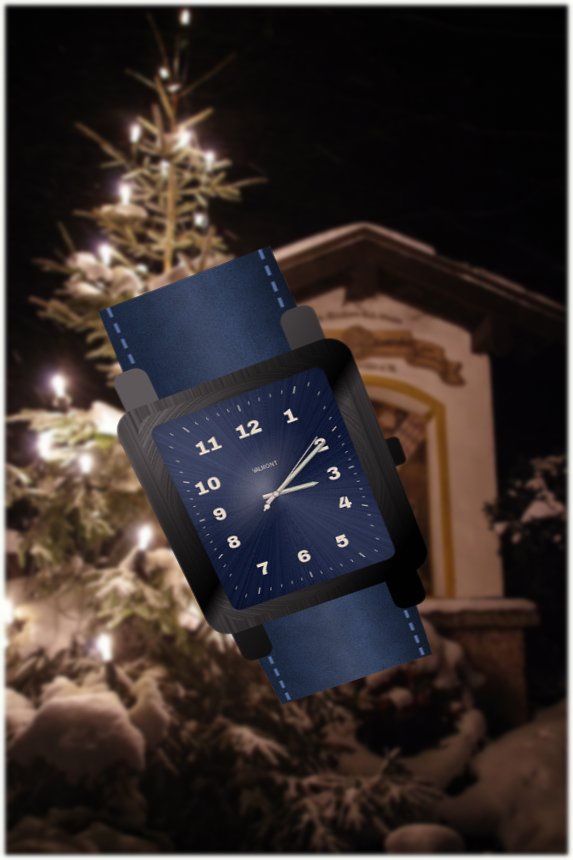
3h10m09s
